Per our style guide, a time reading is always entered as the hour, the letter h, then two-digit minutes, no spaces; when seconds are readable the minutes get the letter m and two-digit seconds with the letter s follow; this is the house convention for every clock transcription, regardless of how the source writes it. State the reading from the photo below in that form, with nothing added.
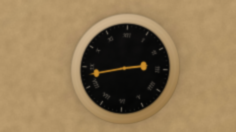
2h43
